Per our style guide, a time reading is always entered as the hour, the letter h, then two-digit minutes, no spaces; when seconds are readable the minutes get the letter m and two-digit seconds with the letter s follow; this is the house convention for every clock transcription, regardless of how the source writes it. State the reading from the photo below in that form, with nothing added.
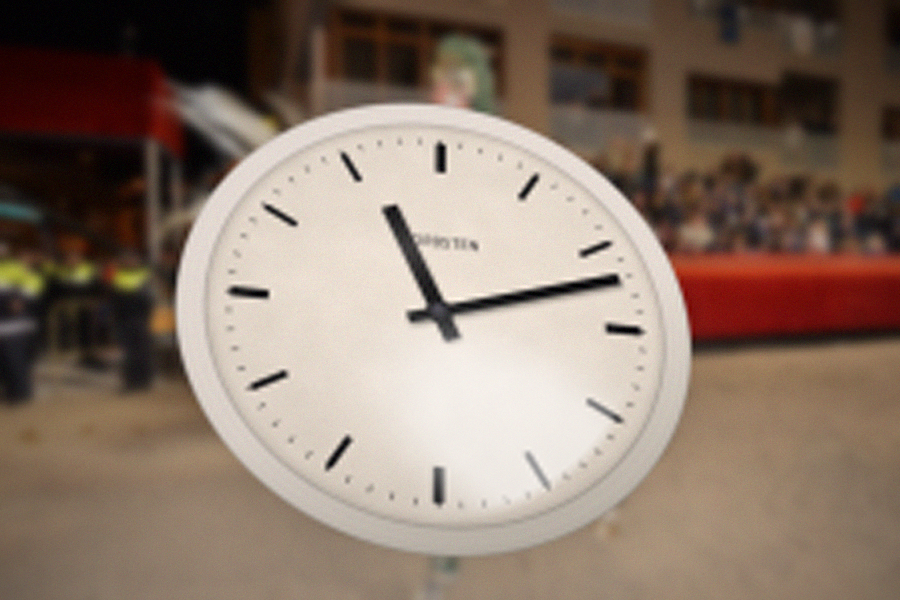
11h12
